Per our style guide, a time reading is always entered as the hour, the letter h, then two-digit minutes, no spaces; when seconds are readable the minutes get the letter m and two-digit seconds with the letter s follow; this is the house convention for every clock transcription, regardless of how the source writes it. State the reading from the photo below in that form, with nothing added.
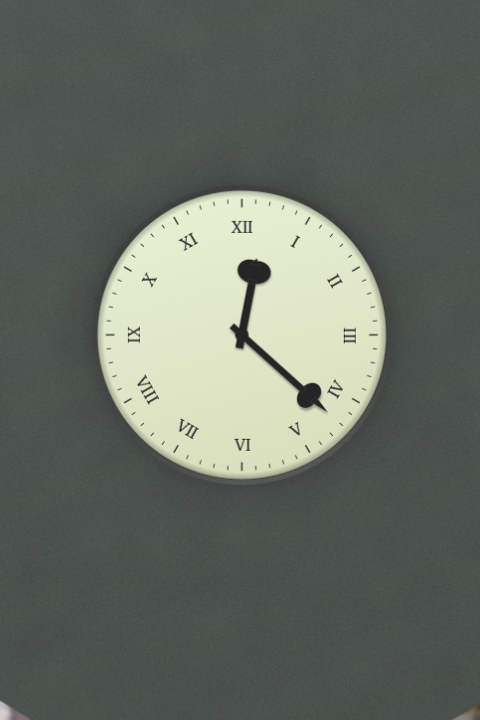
12h22
